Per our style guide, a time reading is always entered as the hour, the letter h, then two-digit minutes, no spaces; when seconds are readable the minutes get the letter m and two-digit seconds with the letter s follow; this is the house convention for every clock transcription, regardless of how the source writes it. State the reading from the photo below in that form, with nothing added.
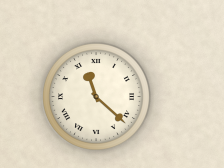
11h22
